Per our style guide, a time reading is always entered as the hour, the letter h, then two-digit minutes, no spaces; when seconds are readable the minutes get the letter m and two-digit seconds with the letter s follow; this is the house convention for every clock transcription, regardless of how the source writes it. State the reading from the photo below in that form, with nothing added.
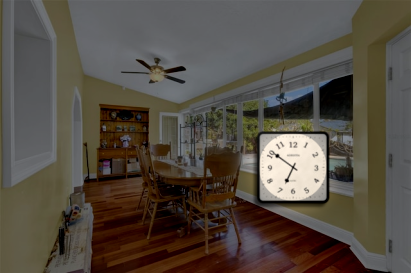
6h51
